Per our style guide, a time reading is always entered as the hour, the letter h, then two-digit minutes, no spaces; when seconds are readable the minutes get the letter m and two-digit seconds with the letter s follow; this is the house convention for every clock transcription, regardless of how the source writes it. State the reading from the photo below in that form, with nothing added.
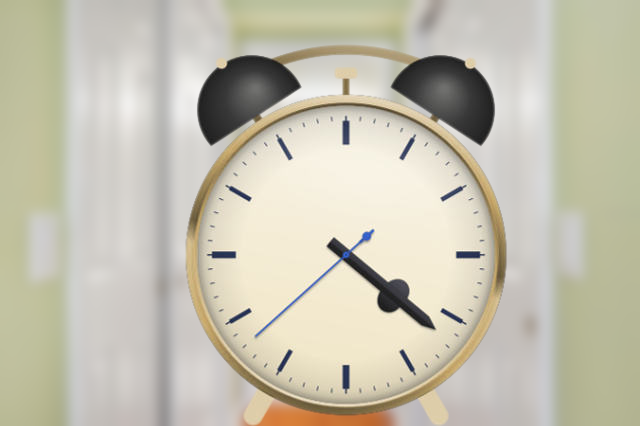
4h21m38s
